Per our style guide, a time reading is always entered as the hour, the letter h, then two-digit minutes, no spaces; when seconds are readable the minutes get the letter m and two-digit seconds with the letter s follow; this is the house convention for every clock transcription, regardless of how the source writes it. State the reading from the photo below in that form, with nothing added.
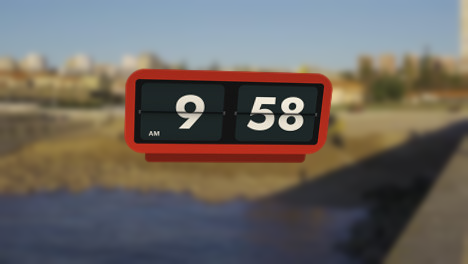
9h58
